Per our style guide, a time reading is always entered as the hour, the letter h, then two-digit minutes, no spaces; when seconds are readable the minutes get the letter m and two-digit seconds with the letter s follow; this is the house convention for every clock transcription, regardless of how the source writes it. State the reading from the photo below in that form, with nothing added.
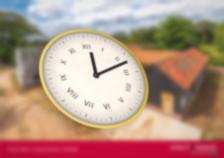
12h12
